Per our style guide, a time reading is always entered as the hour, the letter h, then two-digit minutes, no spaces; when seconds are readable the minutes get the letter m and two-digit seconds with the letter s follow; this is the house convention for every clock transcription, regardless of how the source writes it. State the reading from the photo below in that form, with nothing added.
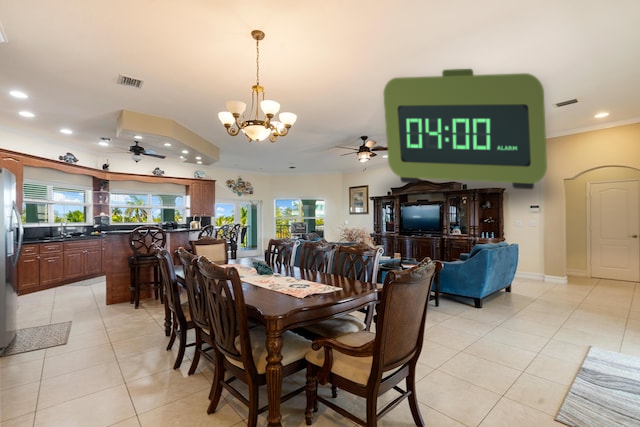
4h00
